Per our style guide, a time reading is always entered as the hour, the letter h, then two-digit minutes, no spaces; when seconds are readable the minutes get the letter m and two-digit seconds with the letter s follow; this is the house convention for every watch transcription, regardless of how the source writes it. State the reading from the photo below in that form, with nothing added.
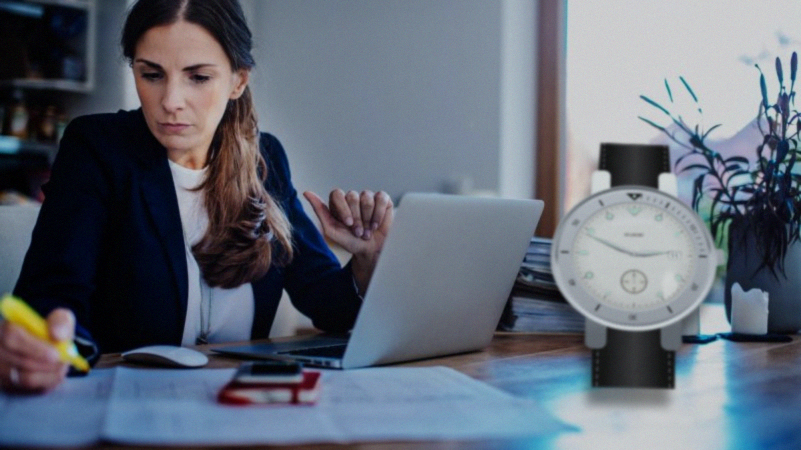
2h49
